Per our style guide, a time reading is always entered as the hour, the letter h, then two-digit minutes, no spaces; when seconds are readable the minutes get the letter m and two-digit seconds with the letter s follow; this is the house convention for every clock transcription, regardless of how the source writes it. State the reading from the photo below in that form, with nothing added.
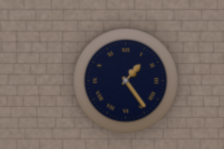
1h24
